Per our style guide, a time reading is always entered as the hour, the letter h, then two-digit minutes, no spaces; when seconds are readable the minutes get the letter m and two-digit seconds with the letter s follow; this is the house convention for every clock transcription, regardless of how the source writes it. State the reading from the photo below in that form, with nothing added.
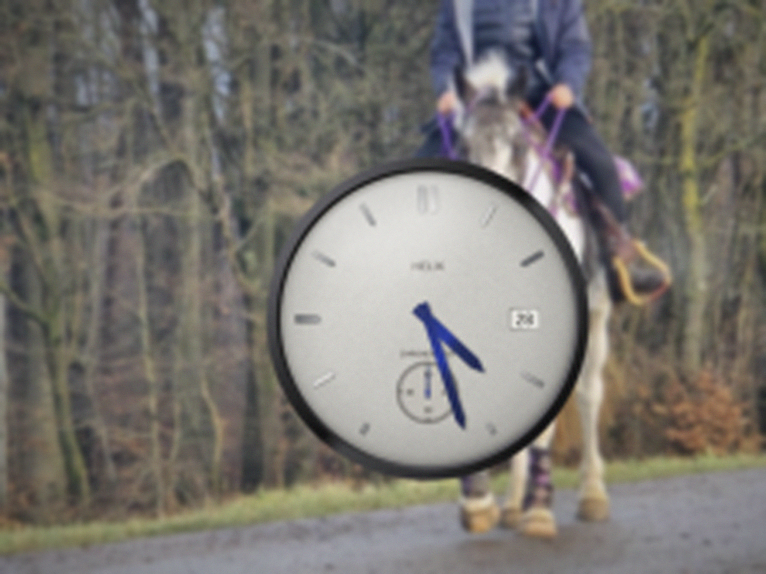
4h27
